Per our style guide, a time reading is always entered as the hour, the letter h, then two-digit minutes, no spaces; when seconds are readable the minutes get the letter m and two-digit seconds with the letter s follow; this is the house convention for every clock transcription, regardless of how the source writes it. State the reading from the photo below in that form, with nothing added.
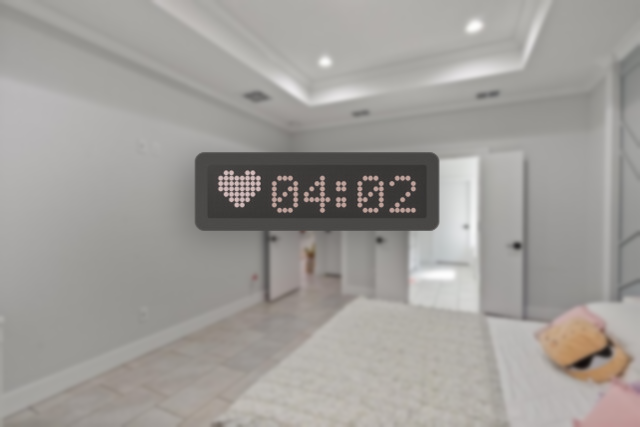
4h02
